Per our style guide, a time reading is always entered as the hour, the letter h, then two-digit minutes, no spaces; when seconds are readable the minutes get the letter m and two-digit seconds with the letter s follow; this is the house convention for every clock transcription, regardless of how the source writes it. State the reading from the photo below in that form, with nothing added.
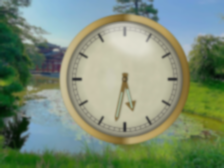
5h32
